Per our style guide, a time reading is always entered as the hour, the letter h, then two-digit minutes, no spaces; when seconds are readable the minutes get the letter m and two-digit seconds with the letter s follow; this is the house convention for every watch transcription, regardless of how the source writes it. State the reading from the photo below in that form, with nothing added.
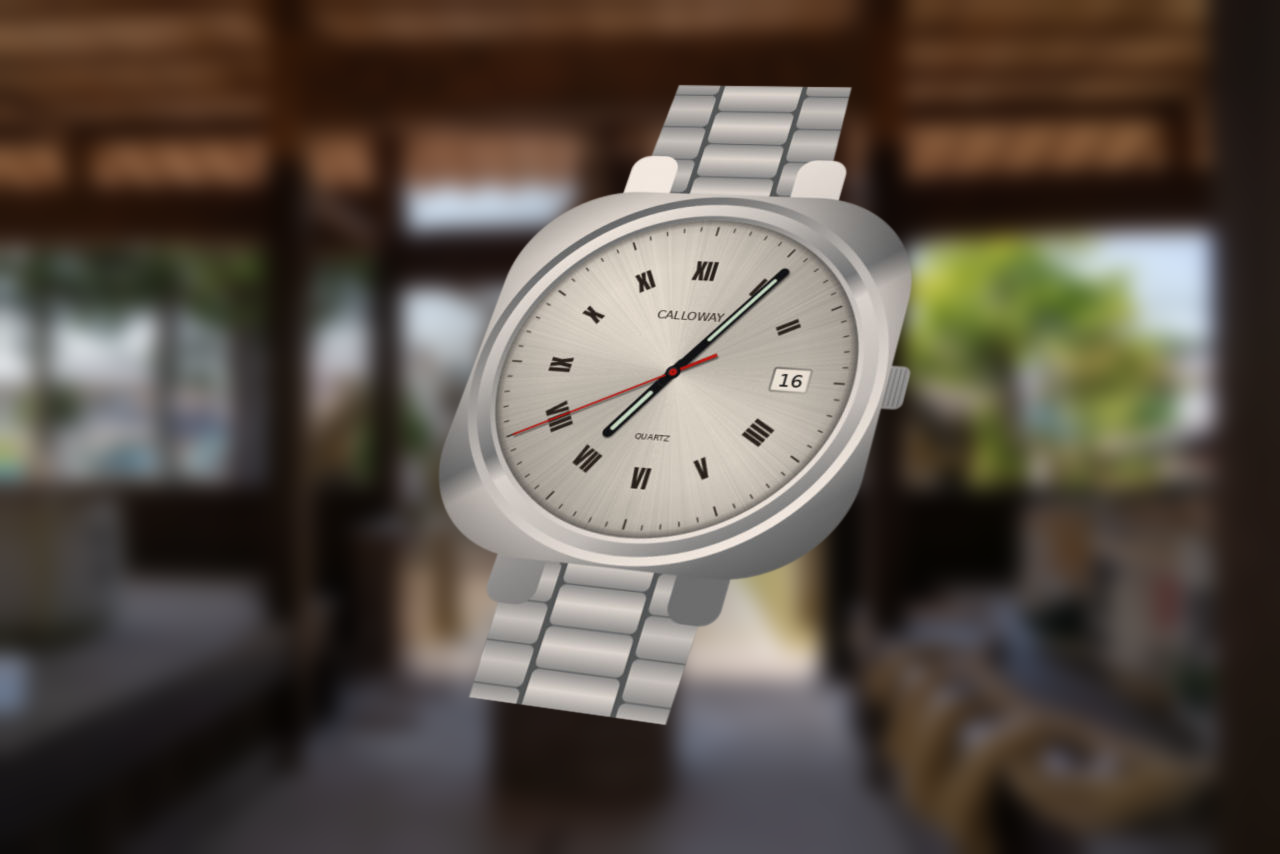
7h05m40s
